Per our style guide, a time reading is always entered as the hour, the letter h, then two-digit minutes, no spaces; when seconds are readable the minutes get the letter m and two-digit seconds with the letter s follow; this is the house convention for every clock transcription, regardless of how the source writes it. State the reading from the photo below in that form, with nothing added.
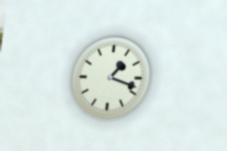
1h18
